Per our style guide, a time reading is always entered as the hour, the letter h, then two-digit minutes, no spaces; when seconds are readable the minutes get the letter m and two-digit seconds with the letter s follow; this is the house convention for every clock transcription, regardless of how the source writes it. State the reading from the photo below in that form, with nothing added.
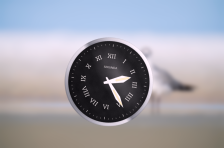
2h24
